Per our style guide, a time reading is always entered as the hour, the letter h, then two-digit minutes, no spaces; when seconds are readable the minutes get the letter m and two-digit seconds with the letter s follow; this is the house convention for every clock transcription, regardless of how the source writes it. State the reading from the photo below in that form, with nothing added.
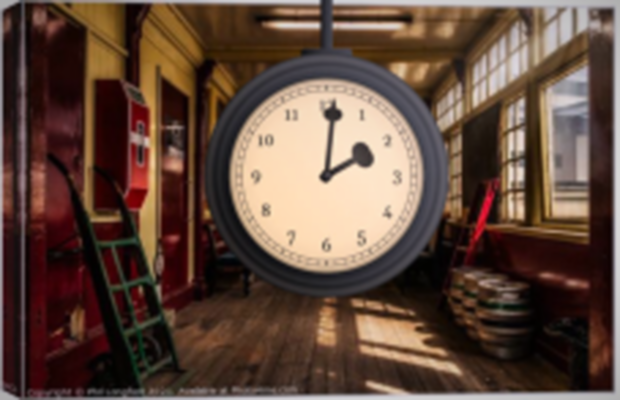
2h01
